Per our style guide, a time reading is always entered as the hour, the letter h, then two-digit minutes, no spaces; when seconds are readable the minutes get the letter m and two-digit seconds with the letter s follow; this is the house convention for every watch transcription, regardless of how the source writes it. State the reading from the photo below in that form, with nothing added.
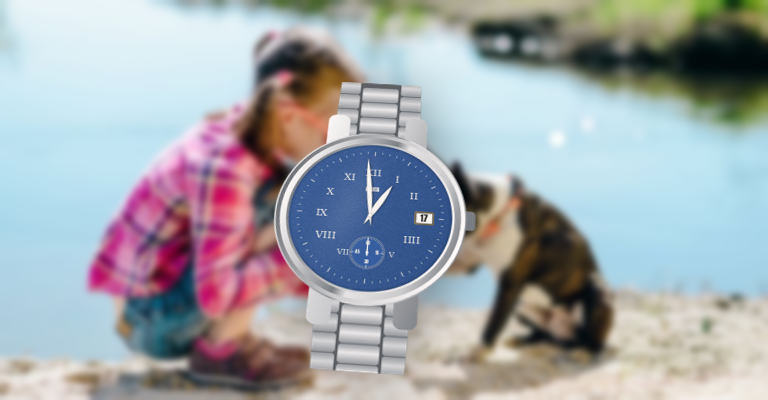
12h59
